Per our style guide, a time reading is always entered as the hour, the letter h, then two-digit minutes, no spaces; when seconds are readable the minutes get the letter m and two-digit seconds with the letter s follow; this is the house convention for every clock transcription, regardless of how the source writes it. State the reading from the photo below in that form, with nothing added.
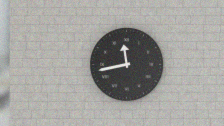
11h43
